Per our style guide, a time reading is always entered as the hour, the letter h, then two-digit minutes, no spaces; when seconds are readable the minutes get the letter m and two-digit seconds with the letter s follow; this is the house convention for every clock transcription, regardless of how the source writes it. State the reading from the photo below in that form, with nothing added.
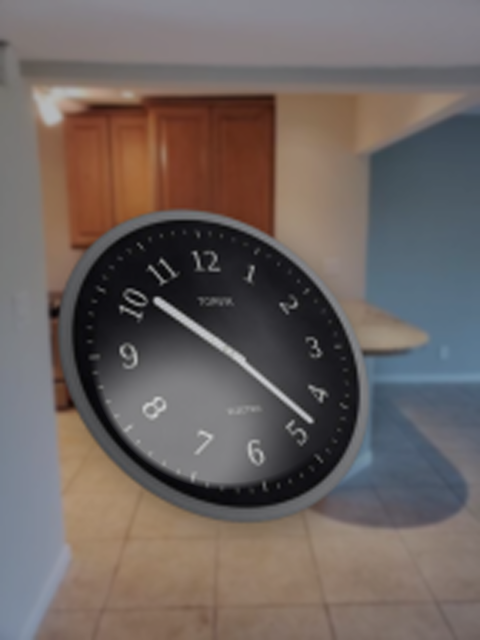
10h23
